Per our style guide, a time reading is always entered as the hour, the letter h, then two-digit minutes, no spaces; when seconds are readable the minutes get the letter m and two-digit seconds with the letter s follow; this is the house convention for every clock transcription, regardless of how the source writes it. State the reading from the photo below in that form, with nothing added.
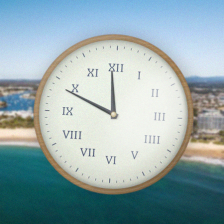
11h49
